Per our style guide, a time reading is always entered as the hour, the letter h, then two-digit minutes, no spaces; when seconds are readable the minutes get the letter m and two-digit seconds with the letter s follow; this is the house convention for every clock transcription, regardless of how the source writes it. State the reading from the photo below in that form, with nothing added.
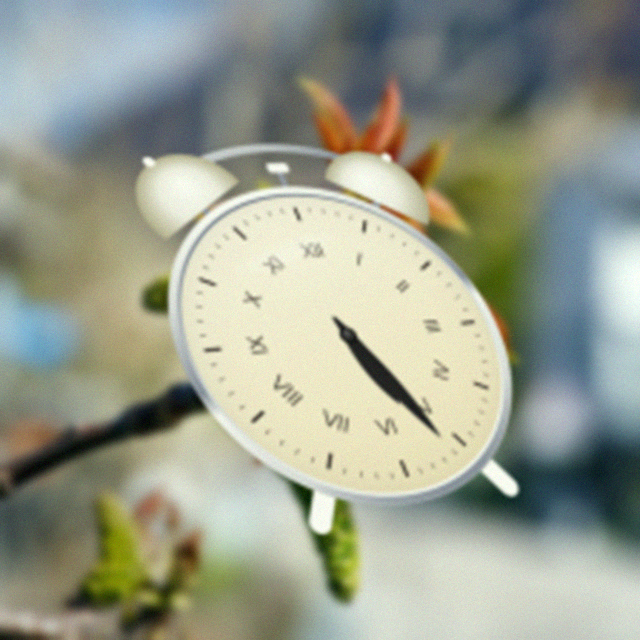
5h26
